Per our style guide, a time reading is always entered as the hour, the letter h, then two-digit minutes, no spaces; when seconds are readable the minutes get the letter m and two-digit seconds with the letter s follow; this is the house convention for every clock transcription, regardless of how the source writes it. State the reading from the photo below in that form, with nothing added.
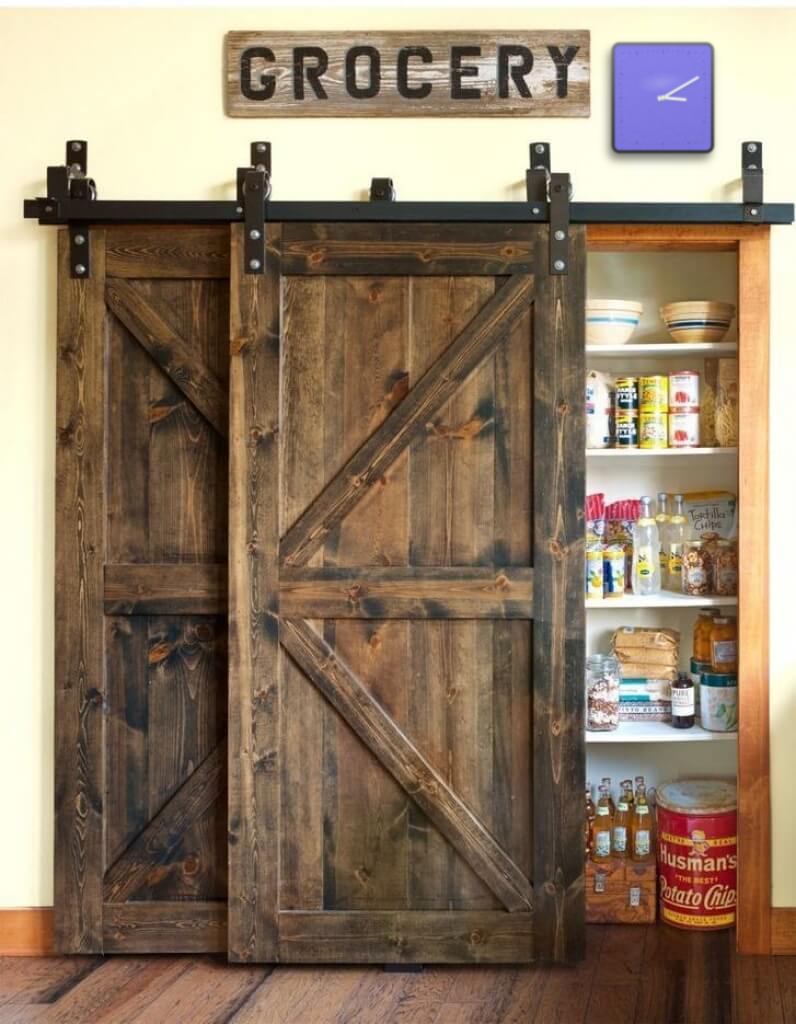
3h10
